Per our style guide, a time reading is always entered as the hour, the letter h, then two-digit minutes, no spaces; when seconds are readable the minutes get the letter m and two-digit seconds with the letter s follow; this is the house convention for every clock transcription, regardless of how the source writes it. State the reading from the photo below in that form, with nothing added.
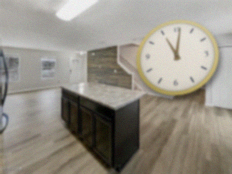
11h01
